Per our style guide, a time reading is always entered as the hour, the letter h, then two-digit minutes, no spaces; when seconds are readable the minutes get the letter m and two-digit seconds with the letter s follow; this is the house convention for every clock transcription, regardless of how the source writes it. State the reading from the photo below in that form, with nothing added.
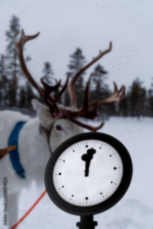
12h02
